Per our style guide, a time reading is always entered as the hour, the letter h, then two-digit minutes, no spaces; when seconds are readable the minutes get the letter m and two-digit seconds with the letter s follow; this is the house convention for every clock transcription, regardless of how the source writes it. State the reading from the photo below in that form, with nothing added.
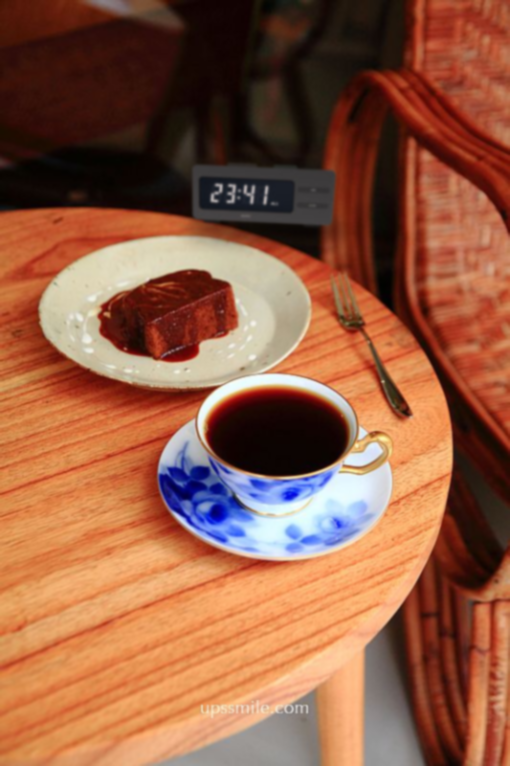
23h41
